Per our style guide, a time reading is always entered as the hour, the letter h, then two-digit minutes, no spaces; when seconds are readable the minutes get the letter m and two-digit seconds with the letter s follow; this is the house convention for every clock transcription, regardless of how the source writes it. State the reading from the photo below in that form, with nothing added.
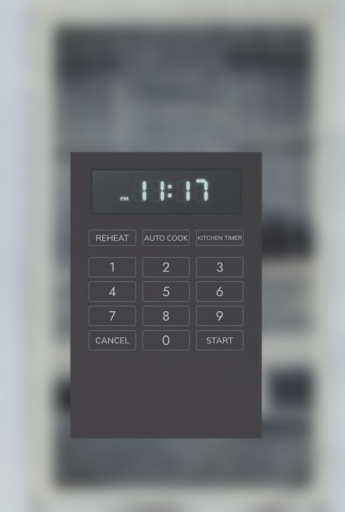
11h17
